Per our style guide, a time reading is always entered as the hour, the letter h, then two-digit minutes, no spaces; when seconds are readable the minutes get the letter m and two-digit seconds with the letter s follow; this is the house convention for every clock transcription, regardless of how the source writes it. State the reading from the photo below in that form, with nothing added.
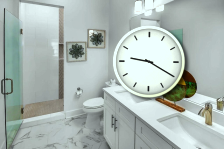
9h20
